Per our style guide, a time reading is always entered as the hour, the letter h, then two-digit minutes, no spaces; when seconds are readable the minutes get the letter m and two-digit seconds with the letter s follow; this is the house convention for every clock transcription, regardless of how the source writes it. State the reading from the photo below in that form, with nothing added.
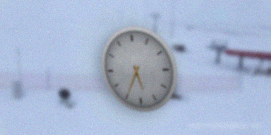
5h35
